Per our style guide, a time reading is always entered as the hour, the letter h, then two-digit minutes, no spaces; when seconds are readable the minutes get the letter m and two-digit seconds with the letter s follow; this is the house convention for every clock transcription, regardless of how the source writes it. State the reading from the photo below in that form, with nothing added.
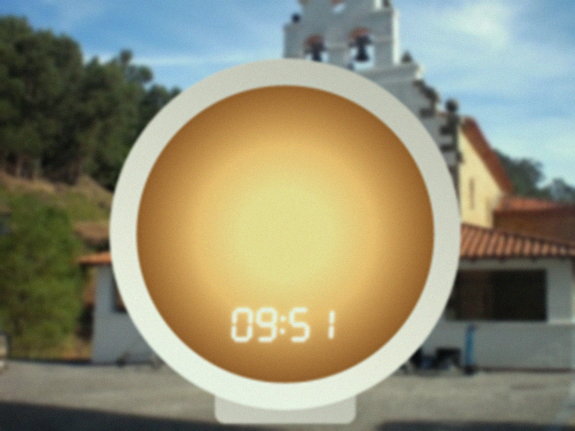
9h51
